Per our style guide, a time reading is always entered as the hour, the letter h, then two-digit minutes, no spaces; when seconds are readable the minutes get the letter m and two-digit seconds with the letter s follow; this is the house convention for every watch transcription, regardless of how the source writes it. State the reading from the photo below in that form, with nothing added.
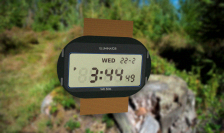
3h44m49s
